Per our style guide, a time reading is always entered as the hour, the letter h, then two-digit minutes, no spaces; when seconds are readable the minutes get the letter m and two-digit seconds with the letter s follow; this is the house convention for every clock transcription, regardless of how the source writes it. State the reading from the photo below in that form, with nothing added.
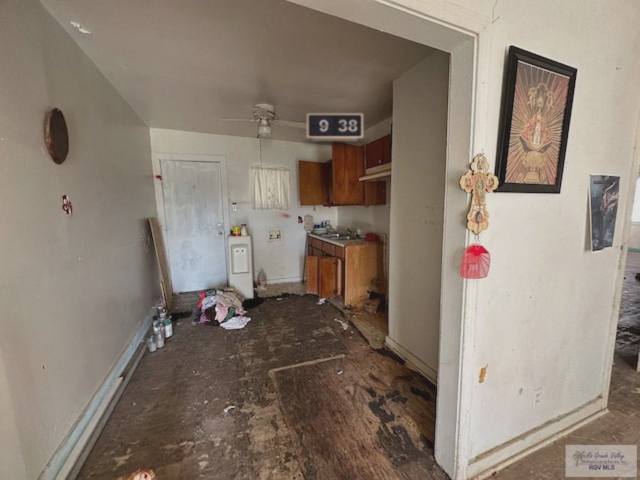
9h38
